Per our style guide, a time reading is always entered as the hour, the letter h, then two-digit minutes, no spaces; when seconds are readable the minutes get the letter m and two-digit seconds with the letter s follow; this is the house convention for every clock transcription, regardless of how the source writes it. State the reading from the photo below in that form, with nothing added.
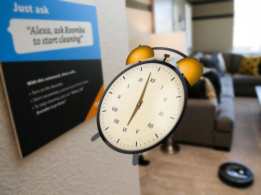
5h58
